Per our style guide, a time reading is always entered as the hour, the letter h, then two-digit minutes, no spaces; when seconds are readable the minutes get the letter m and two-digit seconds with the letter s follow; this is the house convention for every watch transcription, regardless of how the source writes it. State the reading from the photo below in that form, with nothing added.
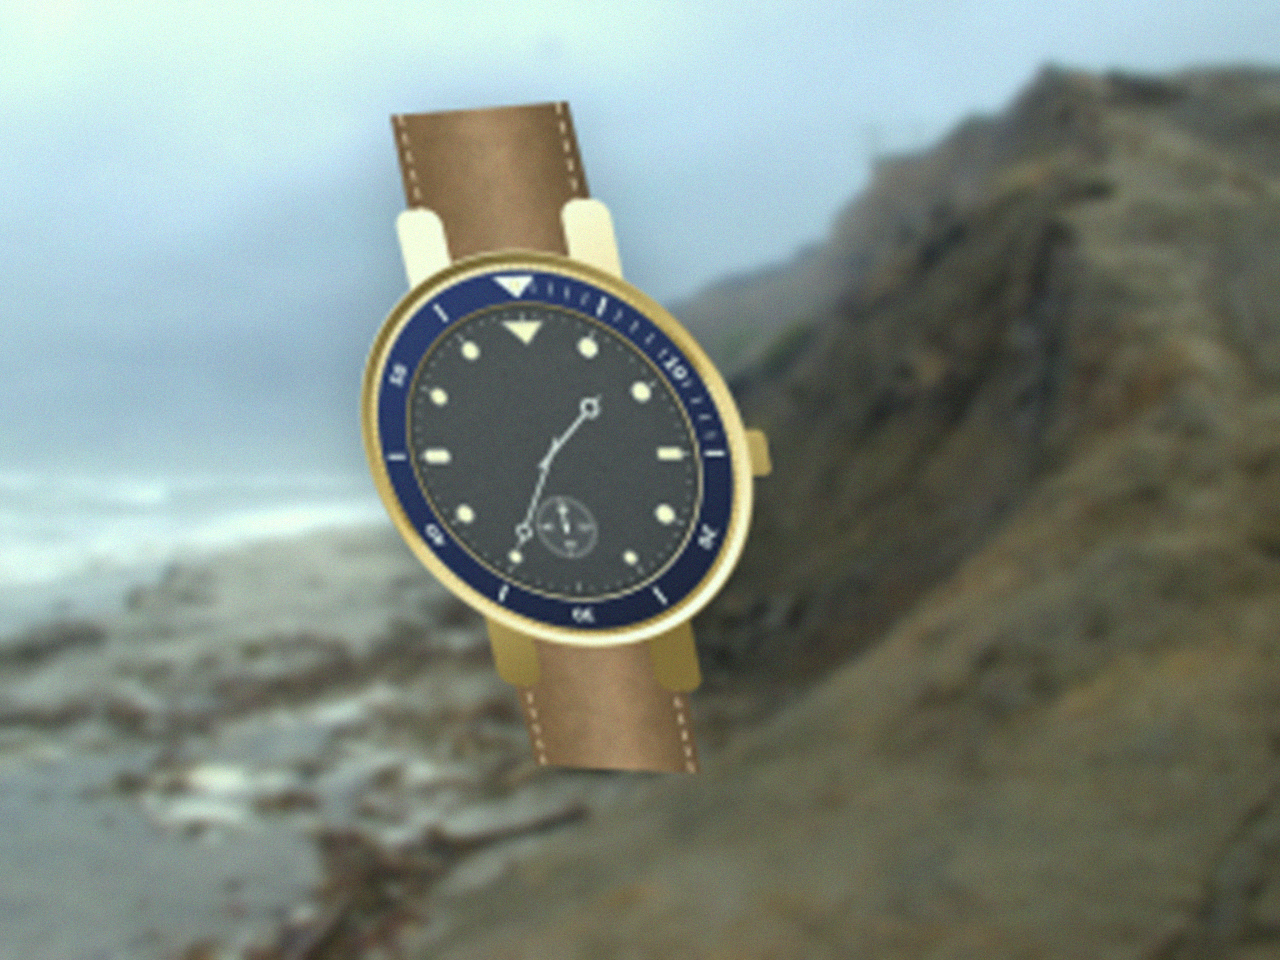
1h35
